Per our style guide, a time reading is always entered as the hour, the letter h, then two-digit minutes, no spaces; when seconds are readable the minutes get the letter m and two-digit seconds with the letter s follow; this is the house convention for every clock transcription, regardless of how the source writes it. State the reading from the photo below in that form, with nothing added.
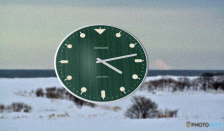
4h13
